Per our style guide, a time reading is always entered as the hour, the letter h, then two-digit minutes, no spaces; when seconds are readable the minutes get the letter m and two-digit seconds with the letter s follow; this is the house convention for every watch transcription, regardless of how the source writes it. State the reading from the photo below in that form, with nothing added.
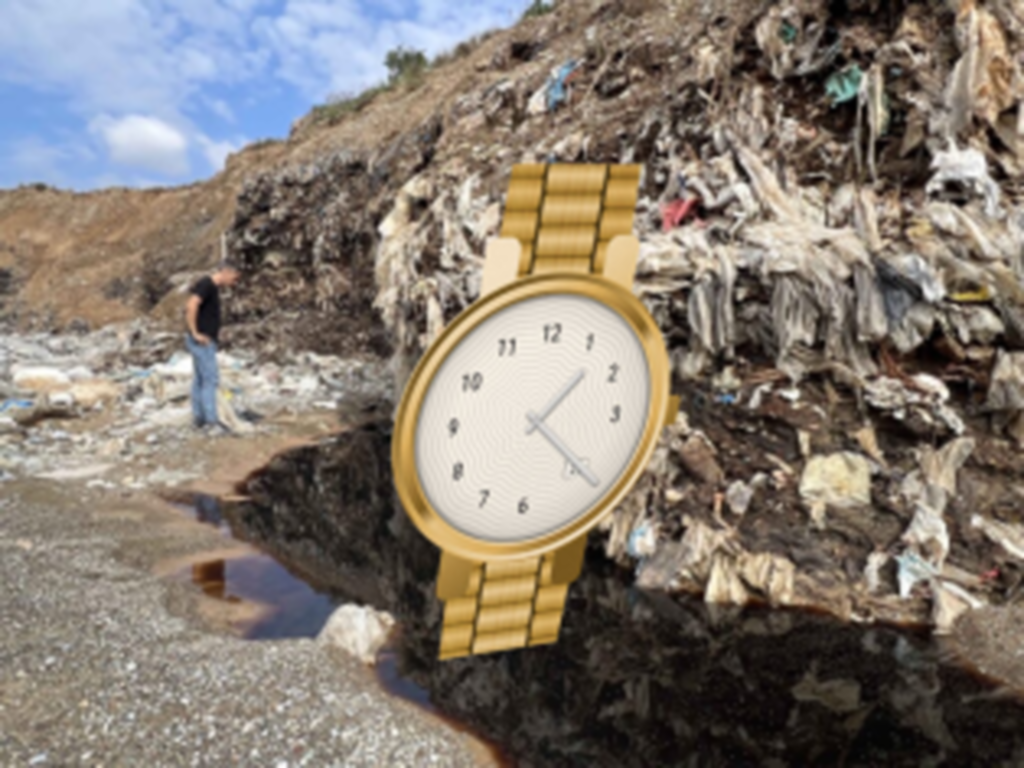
1h22
